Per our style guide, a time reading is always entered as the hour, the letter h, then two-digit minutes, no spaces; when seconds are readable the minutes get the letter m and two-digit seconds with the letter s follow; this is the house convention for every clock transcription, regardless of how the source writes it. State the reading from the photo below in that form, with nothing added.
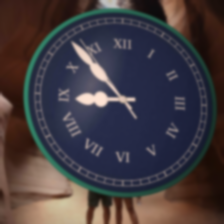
8h52m54s
